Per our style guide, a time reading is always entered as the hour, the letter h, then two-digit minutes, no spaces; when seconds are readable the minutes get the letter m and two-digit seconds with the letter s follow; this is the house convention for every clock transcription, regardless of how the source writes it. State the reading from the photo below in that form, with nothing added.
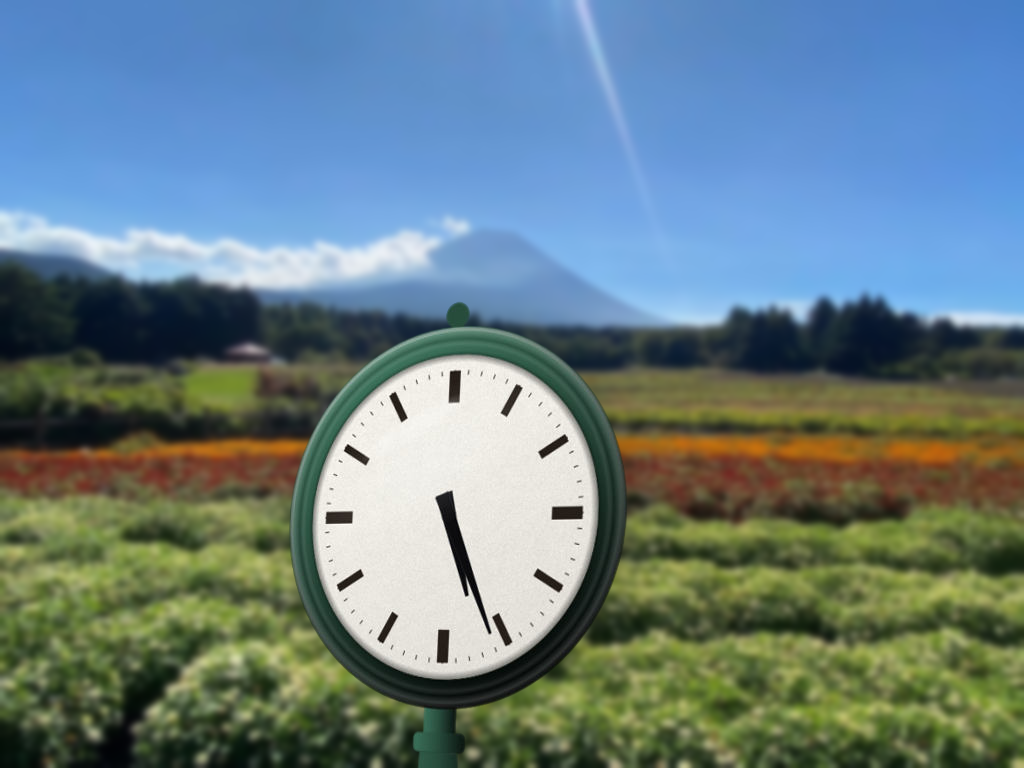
5h26
